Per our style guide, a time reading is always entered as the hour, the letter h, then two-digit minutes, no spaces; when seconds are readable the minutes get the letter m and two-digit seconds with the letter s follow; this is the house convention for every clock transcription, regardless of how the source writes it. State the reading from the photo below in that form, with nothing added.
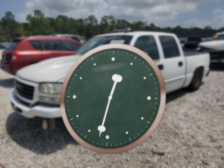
12h32
